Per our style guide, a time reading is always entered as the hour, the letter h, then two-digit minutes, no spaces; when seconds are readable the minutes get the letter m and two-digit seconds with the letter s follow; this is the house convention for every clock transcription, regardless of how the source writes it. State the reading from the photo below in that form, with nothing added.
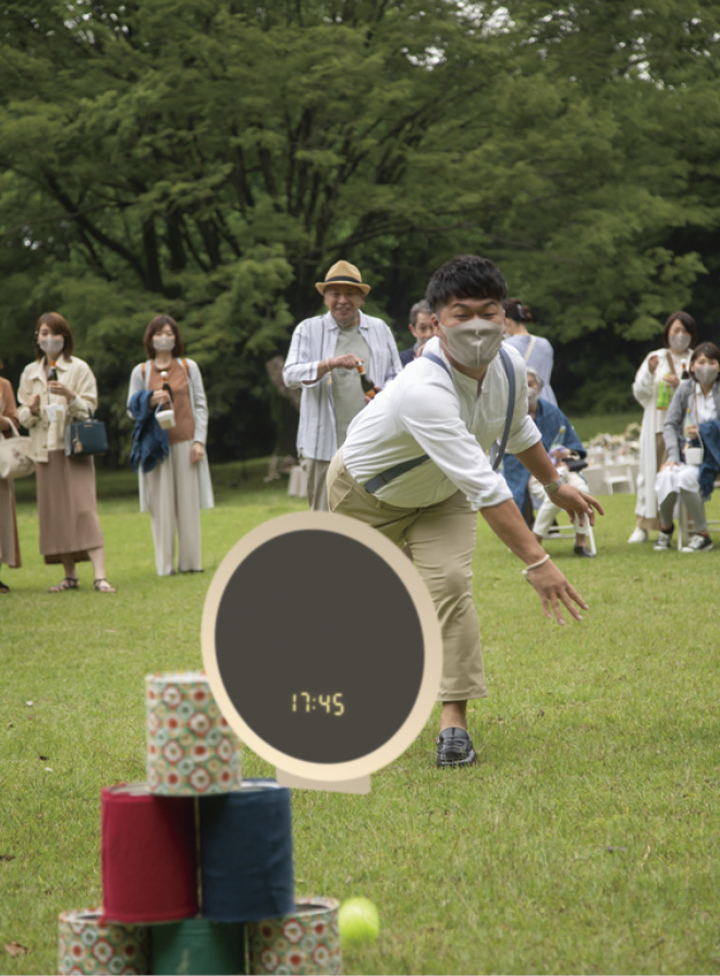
17h45
